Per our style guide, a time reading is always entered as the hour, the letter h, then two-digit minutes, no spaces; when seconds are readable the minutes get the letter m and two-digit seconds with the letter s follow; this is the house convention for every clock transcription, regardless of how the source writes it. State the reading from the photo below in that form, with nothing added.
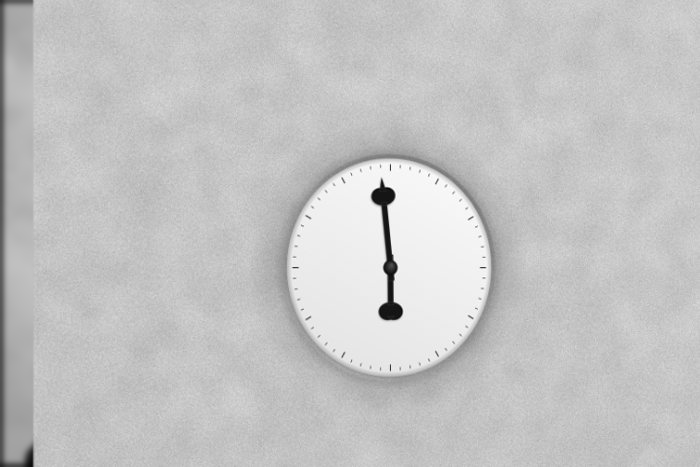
5h59
